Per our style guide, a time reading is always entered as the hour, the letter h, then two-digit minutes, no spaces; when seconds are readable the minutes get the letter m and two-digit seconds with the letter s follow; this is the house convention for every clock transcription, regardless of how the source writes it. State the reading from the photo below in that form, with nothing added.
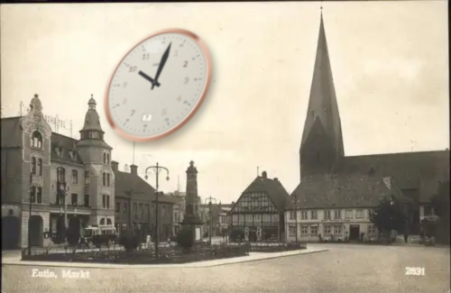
10h02
